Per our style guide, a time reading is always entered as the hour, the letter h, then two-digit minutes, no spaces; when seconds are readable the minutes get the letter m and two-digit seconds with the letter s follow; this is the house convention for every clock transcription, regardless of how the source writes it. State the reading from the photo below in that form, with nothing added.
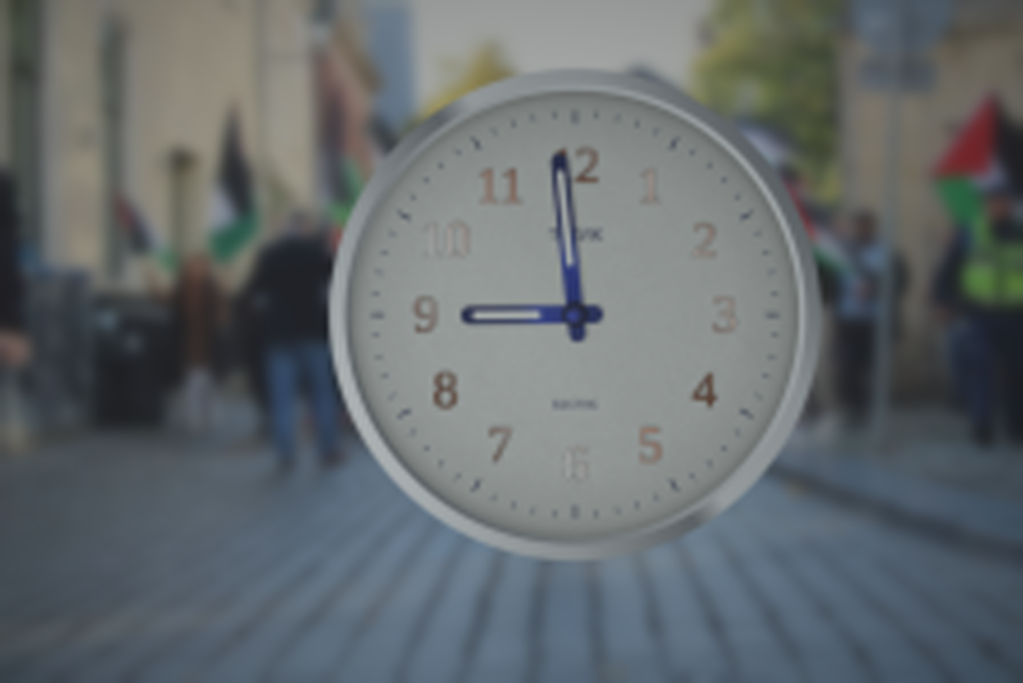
8h59
